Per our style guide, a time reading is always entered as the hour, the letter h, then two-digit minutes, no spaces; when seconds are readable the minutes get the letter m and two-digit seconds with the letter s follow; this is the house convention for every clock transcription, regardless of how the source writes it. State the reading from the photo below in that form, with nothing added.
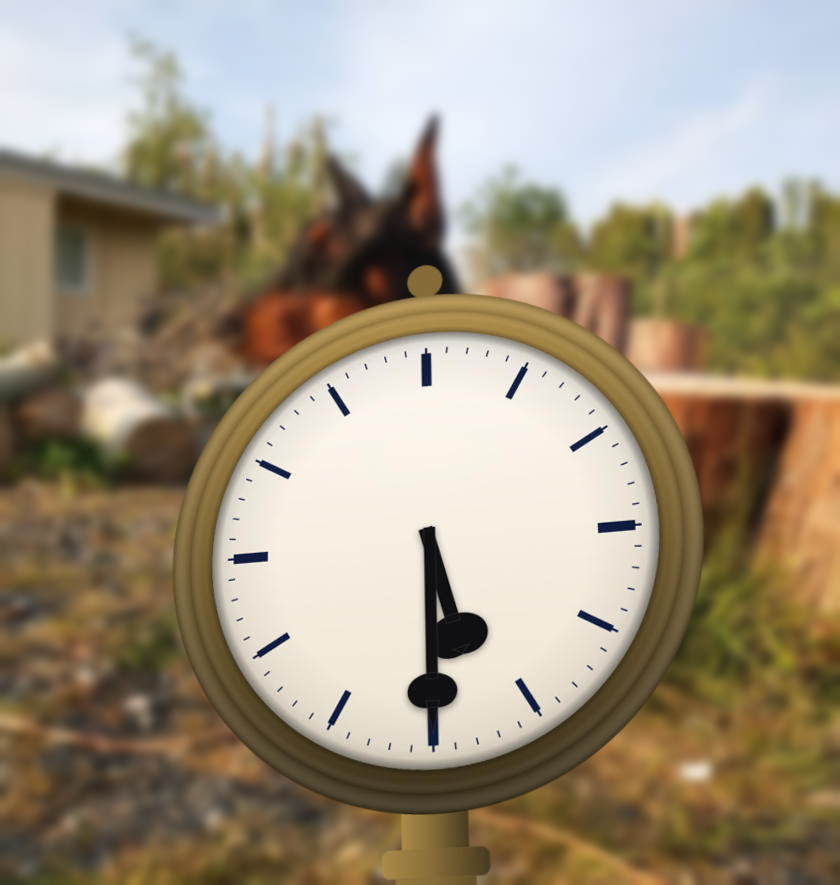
5h30
